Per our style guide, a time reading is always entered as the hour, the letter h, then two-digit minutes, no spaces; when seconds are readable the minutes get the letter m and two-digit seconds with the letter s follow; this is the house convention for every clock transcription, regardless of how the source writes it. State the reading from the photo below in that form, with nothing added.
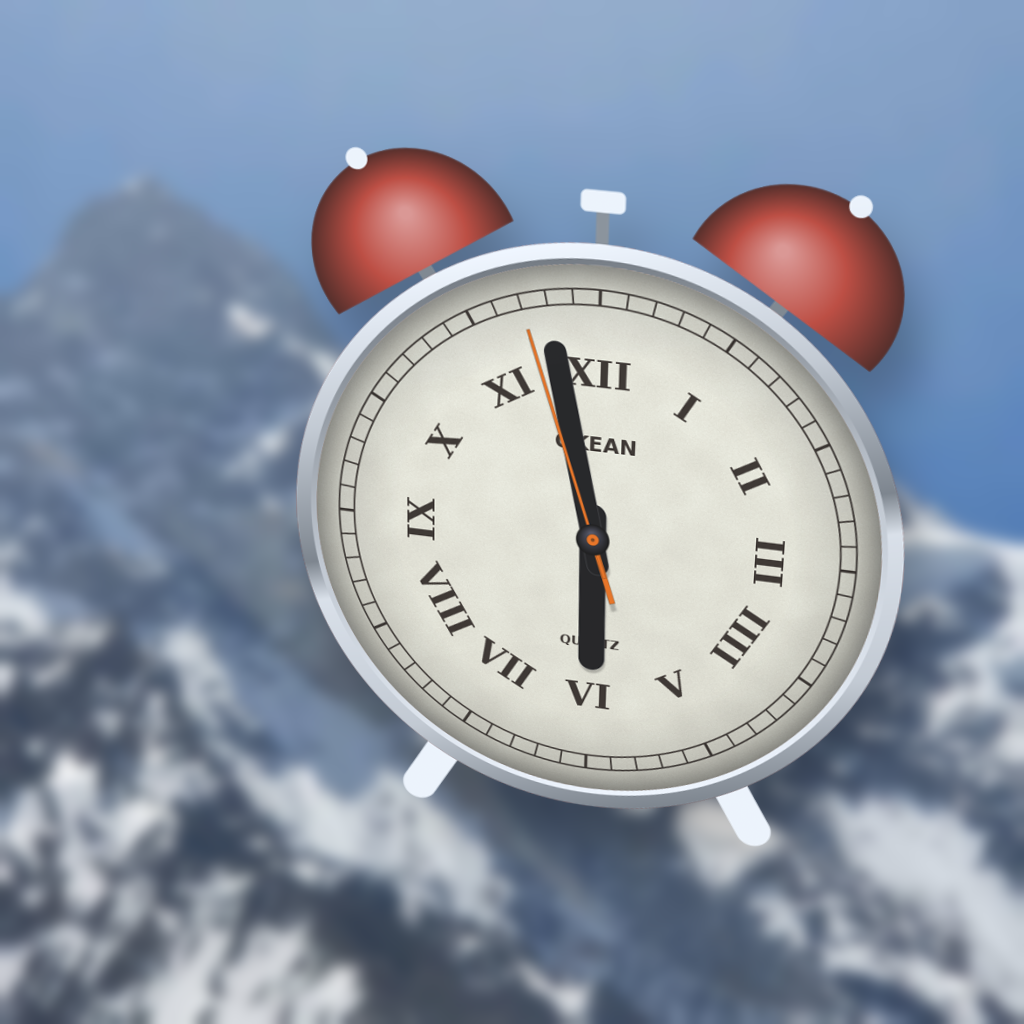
5h57m57s
